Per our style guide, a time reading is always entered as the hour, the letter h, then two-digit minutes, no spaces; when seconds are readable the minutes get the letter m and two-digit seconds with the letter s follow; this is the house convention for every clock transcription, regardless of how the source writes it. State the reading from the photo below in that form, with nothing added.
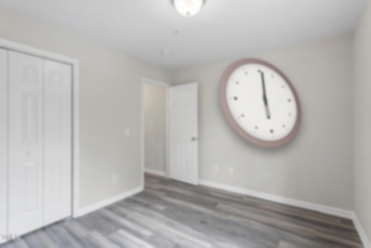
6h01
